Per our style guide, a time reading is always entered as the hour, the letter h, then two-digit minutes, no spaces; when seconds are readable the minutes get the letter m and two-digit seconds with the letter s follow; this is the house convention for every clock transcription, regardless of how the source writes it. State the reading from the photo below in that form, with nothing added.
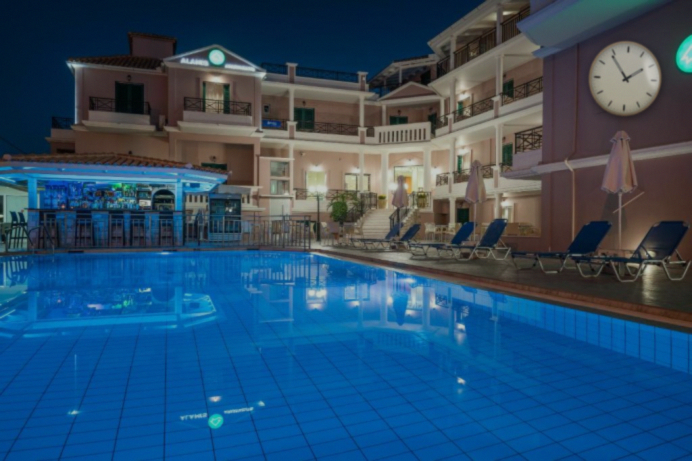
1h54
